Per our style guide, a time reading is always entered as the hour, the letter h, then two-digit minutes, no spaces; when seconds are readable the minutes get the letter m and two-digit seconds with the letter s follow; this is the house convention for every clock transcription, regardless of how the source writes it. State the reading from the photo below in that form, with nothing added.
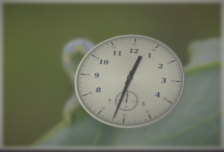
12h32
